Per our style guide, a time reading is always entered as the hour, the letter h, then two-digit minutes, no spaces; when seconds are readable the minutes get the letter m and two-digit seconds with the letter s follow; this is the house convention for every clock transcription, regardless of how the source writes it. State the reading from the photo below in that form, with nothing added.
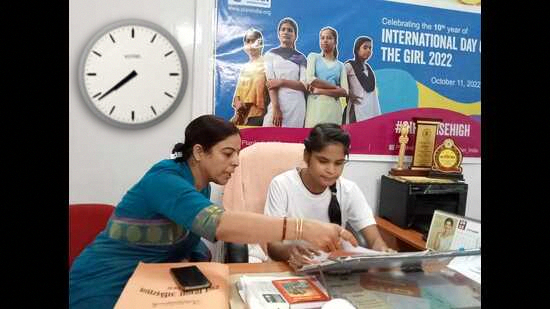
7h39
